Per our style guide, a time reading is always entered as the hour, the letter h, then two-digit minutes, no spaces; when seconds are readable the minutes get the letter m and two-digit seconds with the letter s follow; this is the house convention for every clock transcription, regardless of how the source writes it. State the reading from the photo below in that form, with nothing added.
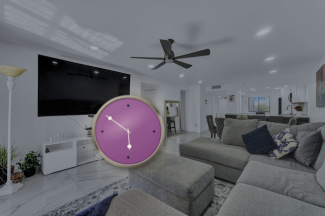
5h51
